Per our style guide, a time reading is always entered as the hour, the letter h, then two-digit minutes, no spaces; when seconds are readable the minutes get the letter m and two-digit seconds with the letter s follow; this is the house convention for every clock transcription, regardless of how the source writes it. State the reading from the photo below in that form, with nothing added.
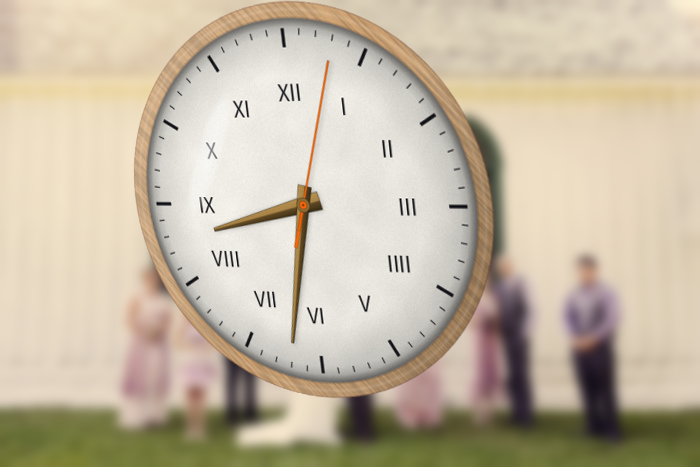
8h32m03s
